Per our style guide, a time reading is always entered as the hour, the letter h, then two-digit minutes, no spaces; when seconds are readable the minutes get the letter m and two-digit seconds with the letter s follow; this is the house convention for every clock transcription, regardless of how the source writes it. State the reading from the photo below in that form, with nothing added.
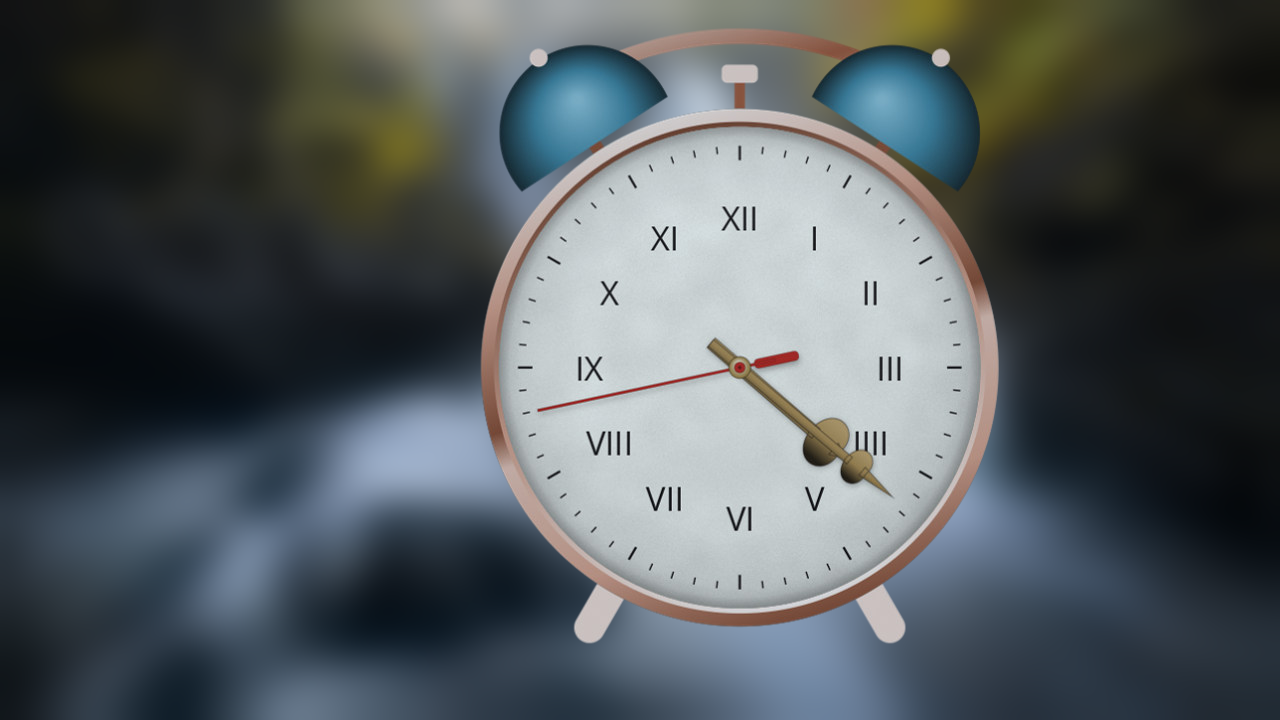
4h21m43s
